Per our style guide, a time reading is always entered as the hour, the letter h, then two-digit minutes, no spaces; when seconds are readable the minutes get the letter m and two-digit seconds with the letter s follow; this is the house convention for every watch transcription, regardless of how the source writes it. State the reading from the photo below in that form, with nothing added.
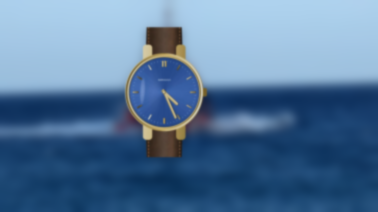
4h26
